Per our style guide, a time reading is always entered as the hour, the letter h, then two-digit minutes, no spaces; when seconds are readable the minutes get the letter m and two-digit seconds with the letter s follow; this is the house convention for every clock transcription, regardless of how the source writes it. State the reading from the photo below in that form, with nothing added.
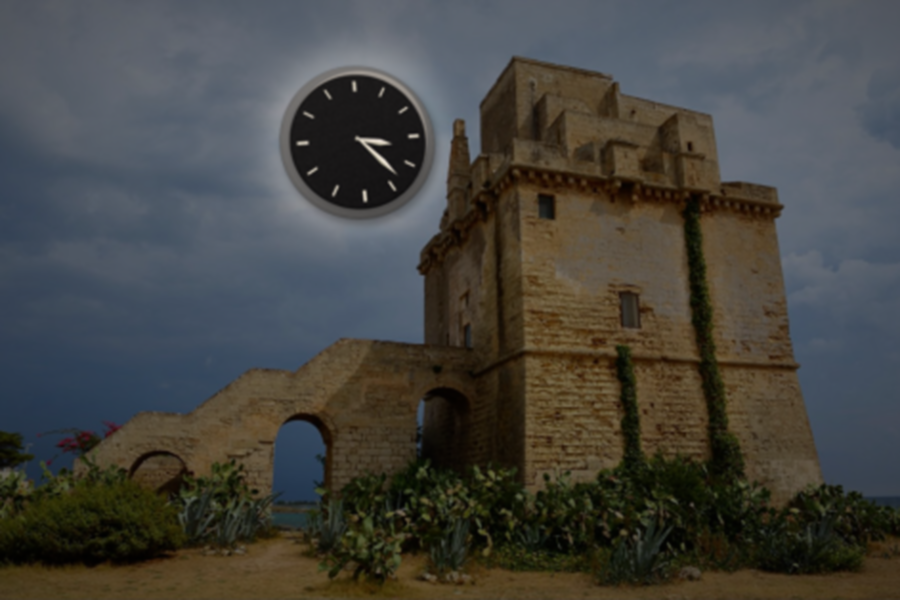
3h23
